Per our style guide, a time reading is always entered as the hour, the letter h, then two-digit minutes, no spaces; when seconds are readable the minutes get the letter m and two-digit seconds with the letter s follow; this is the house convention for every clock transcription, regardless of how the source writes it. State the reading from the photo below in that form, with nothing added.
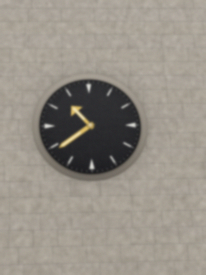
10h39
